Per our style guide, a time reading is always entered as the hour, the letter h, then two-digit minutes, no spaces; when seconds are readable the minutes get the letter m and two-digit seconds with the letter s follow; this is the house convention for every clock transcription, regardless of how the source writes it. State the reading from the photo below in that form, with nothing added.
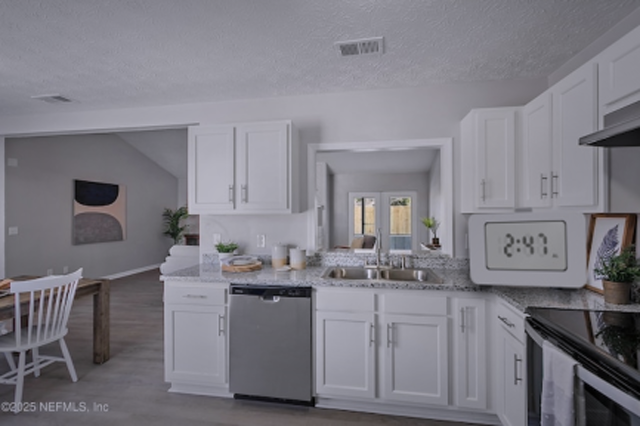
2h47
